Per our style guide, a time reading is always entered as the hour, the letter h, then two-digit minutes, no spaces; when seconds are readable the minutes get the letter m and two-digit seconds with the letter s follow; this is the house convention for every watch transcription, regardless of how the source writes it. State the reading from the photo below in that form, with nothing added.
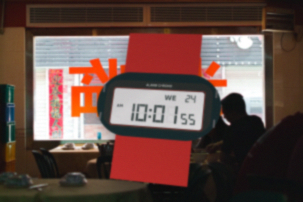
10h01m55s
